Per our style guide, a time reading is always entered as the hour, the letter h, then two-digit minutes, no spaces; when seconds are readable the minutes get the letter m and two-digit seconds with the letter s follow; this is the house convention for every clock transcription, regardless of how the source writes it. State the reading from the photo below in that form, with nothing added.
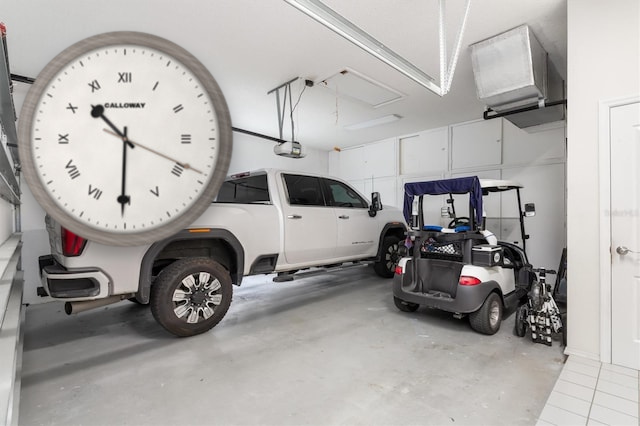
10h30m19s
